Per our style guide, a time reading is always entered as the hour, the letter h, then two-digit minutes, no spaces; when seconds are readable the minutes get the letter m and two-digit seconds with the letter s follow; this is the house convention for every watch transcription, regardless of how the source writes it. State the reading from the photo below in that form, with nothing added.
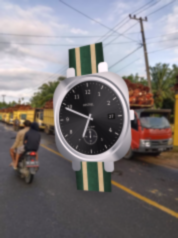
6h49
